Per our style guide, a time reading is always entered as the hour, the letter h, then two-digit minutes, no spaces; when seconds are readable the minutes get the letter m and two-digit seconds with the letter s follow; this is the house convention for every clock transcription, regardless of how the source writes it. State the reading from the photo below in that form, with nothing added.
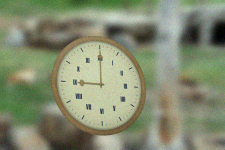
9h00
